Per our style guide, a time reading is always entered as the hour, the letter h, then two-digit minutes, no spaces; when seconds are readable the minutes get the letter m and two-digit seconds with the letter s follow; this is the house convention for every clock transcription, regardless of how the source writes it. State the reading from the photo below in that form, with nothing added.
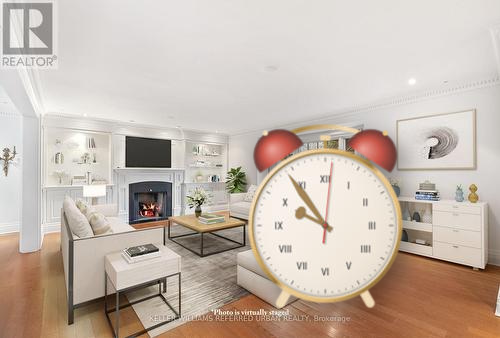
9h54m01s
